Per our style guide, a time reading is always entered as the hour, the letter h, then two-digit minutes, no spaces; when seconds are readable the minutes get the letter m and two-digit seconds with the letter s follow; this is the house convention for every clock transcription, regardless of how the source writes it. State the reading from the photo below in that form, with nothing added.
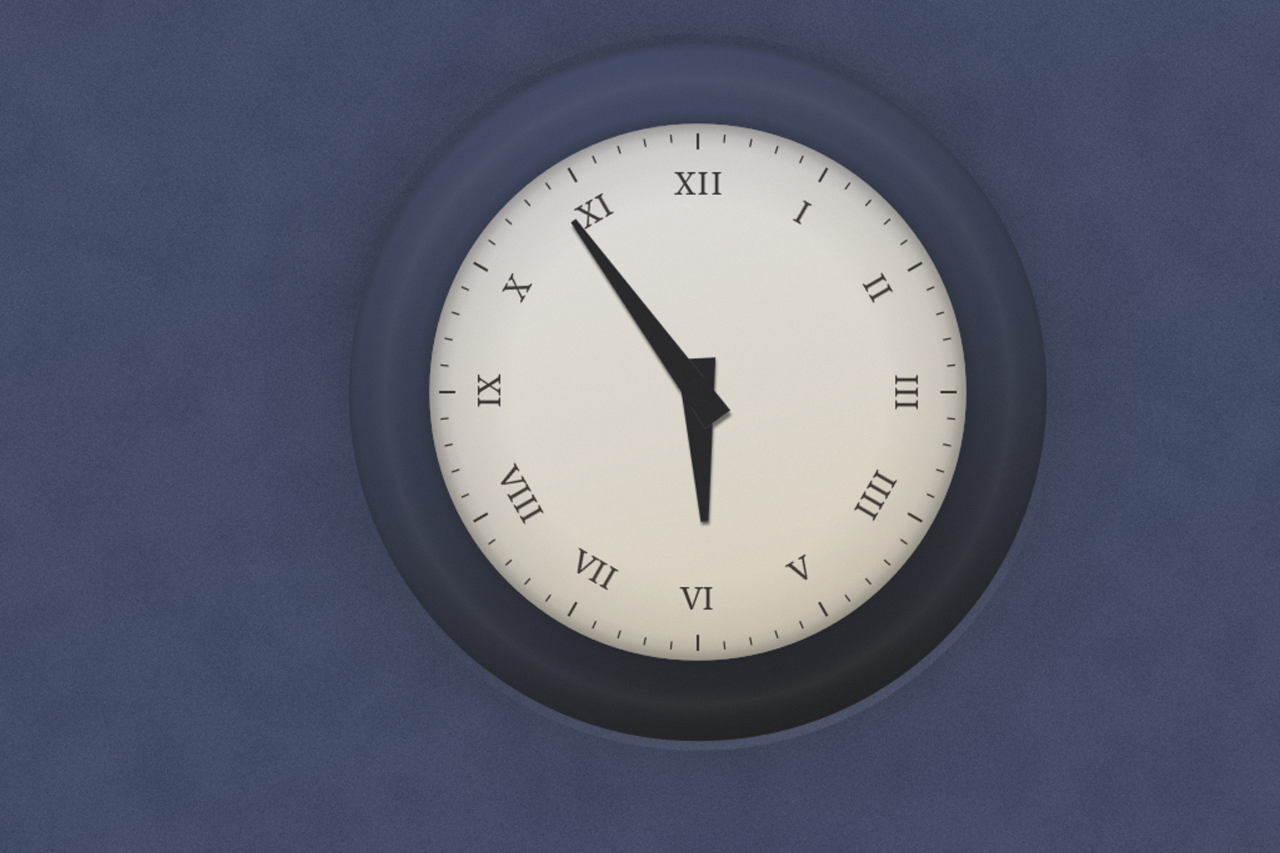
5h54
